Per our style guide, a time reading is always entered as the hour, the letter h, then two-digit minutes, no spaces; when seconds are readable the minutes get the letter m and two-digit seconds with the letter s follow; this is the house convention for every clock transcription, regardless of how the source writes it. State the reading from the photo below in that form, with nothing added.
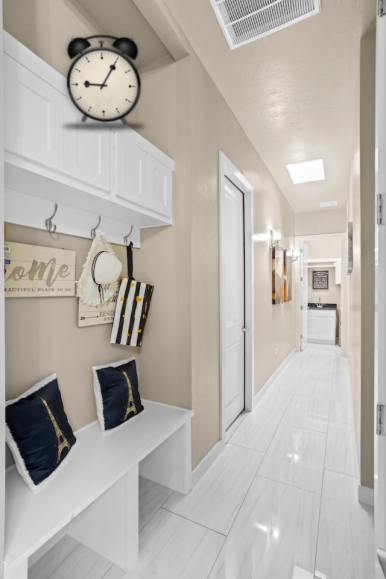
9h05
